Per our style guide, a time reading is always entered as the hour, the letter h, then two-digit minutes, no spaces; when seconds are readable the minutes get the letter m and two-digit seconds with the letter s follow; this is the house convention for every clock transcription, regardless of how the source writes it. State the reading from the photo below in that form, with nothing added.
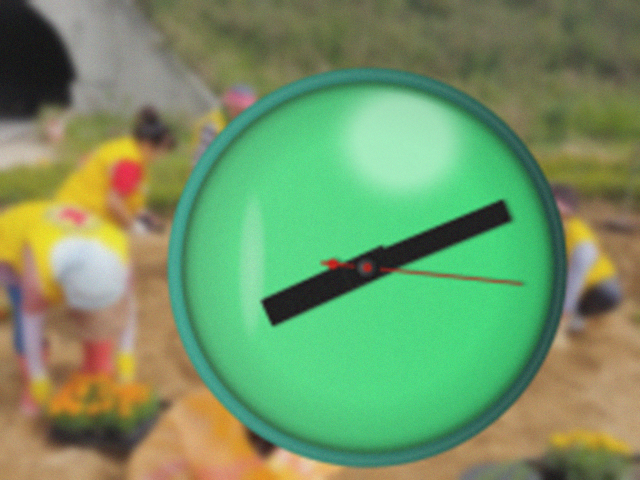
8h11m16s
